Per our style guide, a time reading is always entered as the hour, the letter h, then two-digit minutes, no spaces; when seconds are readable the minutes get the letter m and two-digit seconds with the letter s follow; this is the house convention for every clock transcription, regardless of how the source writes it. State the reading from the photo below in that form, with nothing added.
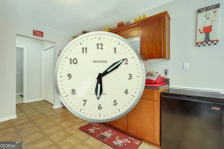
6h09
